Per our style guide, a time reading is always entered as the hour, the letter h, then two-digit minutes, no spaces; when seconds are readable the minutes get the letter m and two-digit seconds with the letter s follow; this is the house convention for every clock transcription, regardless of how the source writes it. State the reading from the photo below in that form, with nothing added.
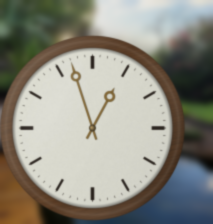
12h57
